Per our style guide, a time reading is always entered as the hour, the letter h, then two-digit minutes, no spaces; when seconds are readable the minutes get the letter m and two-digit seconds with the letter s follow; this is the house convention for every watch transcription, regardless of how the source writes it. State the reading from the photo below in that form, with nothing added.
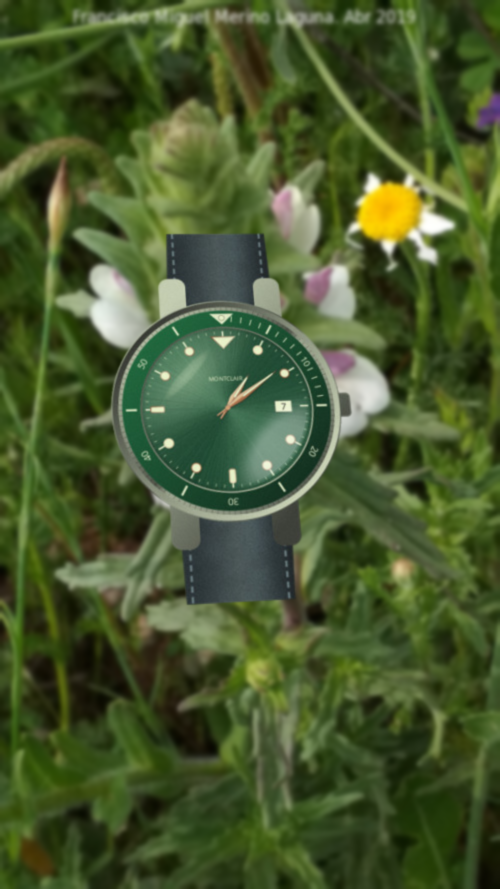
1h09
